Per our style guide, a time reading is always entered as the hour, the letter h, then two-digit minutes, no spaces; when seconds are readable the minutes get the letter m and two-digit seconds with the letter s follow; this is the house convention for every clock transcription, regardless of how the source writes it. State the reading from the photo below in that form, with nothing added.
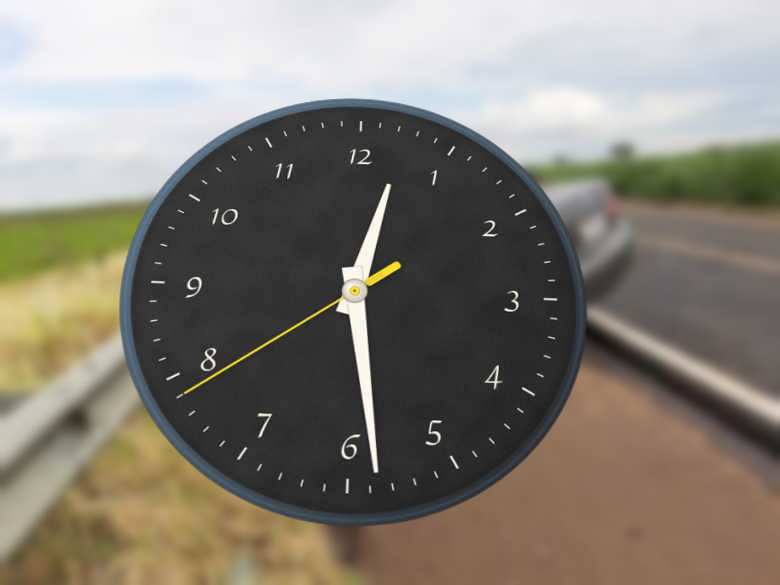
12h28m39s
